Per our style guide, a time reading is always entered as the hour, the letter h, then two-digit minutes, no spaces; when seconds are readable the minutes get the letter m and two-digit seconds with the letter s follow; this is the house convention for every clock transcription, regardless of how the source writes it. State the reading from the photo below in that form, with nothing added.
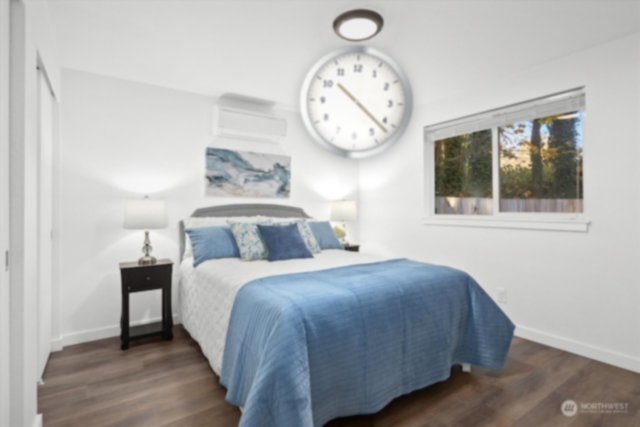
10h22
